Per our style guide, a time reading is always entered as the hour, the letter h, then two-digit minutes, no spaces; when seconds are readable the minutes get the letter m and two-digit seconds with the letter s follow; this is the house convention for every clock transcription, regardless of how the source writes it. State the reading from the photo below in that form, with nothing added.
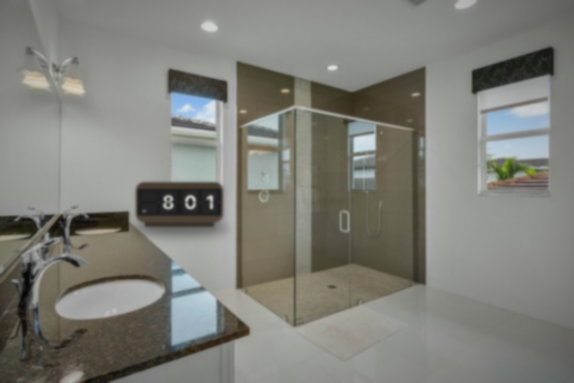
8h01
